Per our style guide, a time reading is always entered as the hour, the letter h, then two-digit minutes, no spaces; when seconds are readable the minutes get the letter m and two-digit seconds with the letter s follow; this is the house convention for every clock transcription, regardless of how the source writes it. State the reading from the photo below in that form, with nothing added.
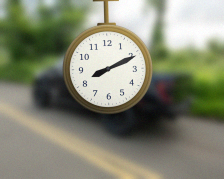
8h11
